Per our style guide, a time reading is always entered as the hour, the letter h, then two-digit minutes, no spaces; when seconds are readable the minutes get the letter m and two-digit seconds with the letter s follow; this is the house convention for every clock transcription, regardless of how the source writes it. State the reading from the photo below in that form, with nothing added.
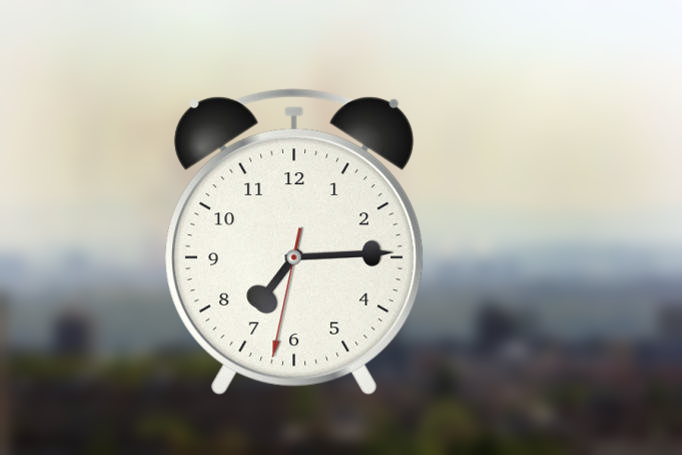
7h14m32s
